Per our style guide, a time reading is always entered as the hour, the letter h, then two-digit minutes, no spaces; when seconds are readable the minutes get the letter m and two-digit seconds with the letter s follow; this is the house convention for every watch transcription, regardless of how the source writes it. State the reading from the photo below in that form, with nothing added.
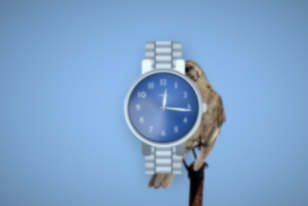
12h16
